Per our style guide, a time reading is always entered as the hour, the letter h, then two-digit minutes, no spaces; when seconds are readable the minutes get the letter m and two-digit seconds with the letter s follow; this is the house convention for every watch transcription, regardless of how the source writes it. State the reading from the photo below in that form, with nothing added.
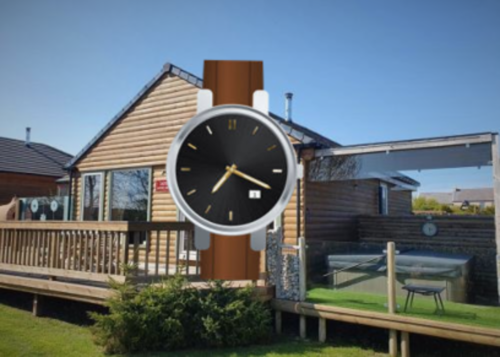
7h19
